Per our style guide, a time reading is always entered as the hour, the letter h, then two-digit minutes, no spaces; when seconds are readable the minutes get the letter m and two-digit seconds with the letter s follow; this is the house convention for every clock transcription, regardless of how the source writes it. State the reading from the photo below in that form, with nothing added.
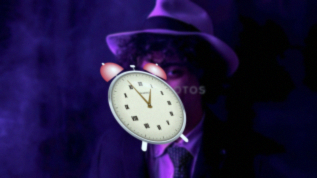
12h56
